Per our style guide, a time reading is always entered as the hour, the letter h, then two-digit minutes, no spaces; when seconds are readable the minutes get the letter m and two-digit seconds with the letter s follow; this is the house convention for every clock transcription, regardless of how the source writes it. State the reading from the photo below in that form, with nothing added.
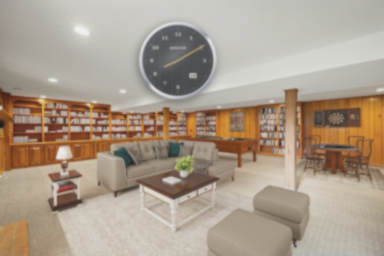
8h10
